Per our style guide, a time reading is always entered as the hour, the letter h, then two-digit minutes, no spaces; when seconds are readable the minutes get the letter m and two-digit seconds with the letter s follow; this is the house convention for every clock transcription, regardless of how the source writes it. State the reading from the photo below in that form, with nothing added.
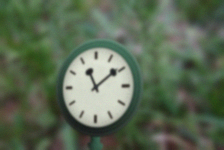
11h09
